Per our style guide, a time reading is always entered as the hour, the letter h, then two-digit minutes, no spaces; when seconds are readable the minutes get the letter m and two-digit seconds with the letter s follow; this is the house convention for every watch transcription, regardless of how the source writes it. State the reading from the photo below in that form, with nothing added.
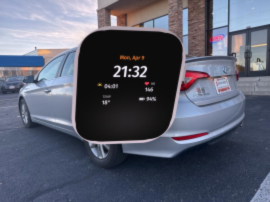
21h32
